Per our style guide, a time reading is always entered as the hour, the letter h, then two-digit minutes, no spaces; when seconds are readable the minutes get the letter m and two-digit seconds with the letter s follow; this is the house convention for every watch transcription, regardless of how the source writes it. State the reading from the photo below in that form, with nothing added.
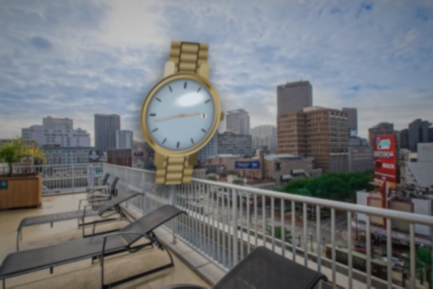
2h43
